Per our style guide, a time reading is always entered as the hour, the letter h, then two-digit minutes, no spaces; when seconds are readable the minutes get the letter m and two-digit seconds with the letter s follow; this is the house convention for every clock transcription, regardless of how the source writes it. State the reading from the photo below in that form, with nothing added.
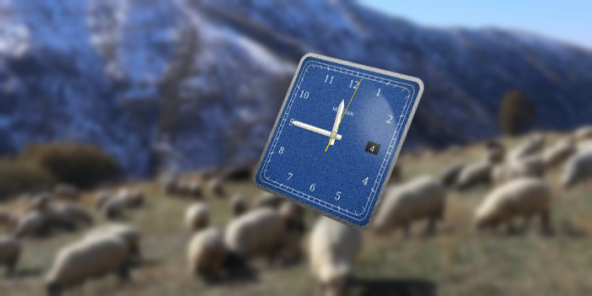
11h45m01s
